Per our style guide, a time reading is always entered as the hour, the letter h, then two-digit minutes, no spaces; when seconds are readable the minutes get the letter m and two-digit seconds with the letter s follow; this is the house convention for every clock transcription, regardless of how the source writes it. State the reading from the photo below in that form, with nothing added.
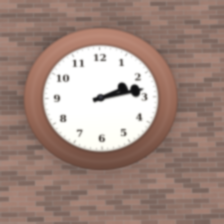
2h13
